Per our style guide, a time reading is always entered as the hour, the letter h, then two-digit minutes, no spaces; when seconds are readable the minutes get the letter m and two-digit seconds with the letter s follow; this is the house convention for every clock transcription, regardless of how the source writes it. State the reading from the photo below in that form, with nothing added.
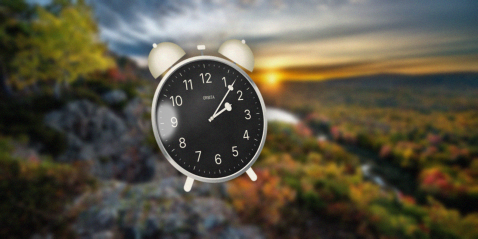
2h07
